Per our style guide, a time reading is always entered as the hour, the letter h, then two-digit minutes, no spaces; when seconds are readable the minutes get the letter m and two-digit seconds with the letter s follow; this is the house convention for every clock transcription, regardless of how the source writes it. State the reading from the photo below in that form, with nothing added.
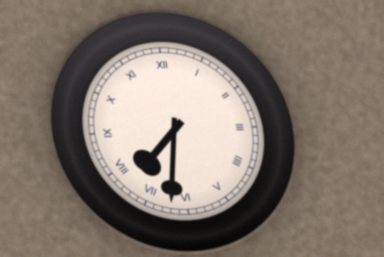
7h32
